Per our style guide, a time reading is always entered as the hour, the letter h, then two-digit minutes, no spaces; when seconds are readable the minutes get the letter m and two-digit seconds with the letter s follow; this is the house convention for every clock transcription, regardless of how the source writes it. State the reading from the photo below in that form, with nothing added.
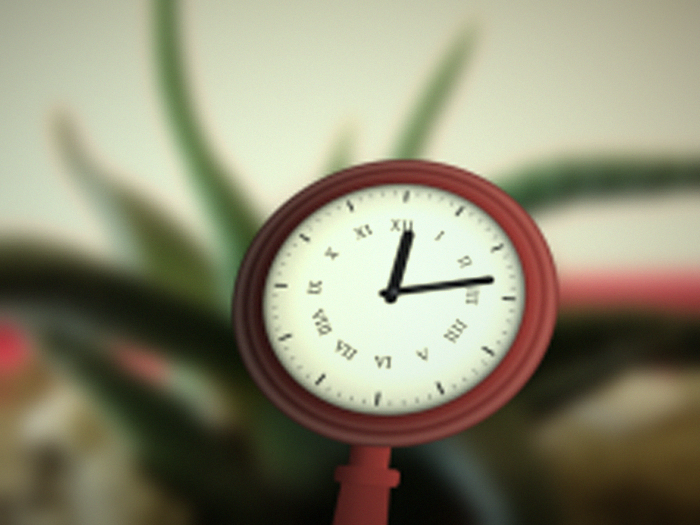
12h13
